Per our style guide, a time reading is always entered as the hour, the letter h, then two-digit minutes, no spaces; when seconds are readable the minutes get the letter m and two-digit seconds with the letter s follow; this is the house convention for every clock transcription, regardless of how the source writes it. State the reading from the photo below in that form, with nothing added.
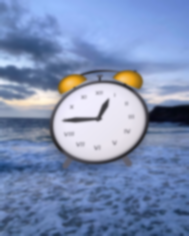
12h45
